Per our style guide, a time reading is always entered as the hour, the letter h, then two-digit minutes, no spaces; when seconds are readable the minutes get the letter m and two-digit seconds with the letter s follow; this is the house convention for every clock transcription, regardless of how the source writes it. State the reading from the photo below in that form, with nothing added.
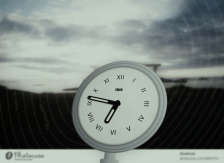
6h47
